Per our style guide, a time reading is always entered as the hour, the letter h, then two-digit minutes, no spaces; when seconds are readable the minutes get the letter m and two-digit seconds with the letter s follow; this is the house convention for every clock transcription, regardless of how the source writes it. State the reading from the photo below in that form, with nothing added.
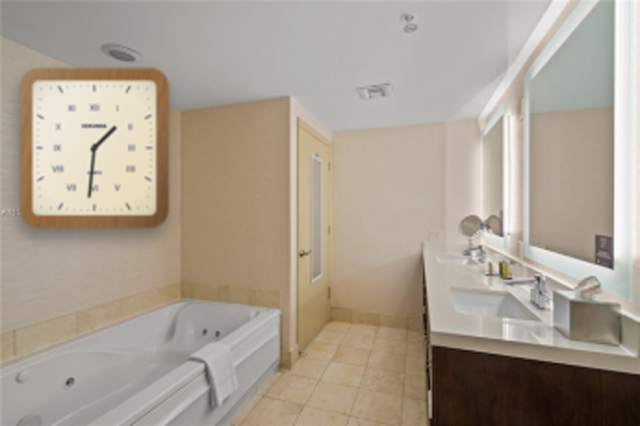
1h31
